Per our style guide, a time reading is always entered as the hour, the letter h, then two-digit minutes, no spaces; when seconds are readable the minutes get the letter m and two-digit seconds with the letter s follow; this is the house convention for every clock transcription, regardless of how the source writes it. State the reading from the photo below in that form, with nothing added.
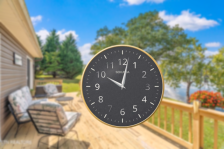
10h02
